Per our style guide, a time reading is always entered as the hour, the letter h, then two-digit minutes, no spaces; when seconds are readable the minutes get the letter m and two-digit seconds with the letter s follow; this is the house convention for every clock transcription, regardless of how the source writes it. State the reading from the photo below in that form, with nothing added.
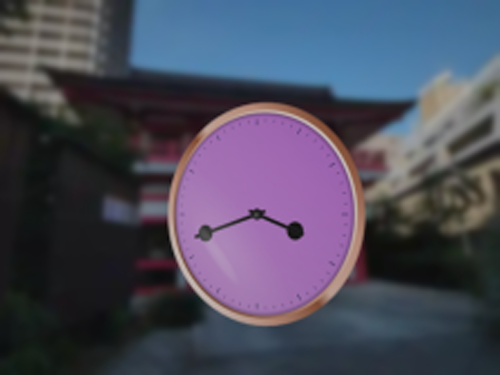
3h42
